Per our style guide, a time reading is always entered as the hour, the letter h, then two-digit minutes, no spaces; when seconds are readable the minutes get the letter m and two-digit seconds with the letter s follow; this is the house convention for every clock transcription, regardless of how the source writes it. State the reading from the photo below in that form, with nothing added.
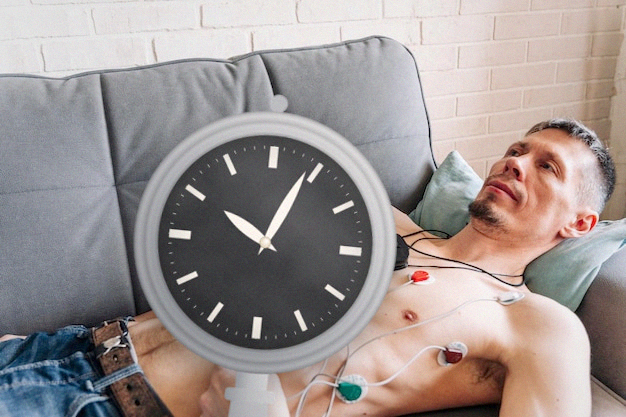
10h04
